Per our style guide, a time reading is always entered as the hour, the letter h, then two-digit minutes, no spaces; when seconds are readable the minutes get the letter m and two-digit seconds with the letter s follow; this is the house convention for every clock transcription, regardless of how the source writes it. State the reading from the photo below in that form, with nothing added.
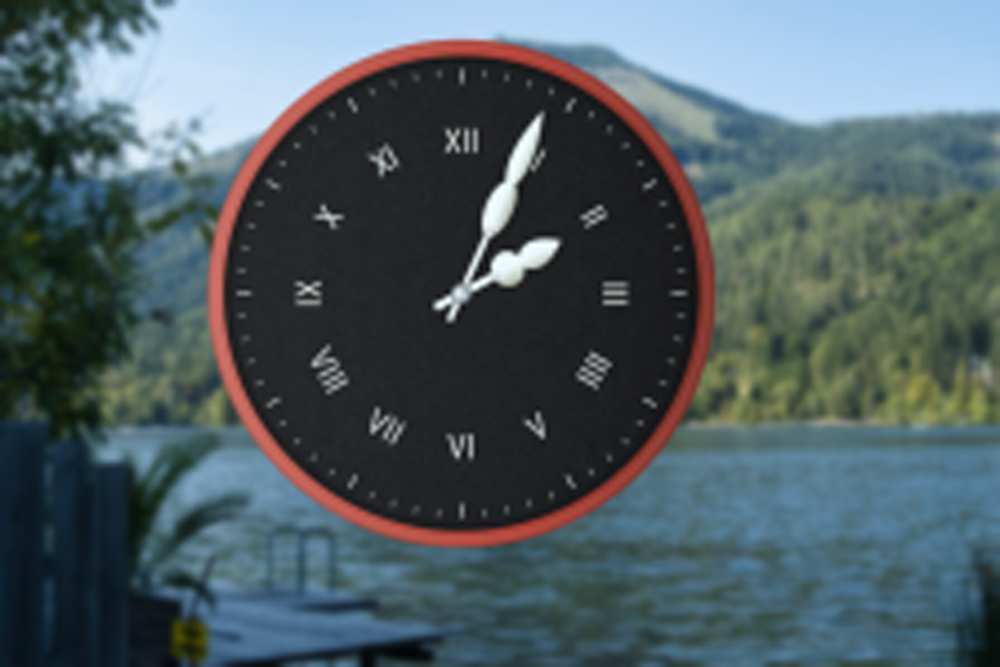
2h04
